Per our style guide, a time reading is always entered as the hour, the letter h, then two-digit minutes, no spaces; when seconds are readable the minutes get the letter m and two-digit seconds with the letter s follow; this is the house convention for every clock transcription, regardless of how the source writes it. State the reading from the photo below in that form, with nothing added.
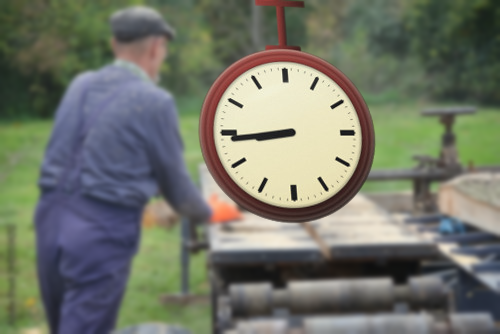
8h44
